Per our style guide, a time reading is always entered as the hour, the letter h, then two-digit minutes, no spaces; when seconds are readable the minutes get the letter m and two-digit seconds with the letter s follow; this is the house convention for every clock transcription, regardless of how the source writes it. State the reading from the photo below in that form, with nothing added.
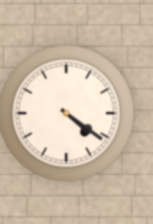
4h21
